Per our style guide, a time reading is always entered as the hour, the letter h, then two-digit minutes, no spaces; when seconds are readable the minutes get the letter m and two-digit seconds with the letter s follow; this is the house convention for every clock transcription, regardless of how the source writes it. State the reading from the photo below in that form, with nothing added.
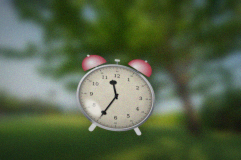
11h35
